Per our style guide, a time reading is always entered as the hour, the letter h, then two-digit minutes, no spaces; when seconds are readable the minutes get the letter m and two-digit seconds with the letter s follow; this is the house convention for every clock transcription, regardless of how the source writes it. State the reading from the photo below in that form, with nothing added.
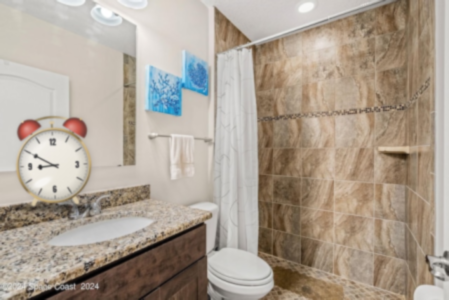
8h50
